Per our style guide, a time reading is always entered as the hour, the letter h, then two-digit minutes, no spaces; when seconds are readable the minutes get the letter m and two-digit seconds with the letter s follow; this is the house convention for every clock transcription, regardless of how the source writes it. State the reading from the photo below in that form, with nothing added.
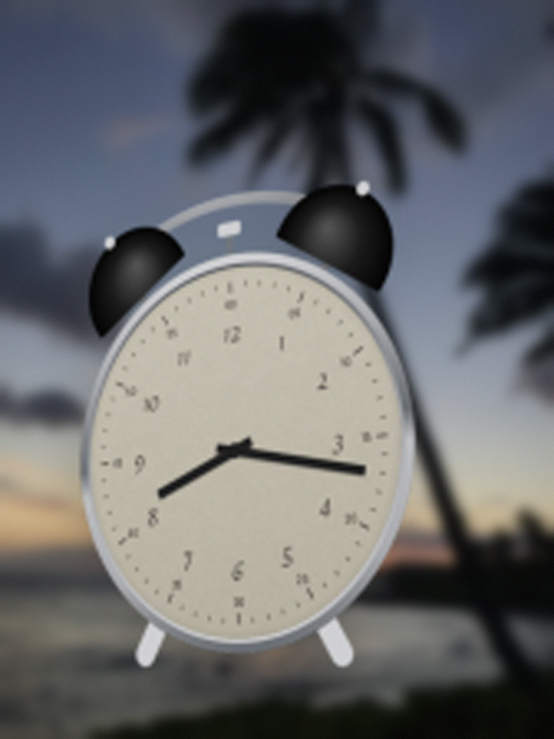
8h17
